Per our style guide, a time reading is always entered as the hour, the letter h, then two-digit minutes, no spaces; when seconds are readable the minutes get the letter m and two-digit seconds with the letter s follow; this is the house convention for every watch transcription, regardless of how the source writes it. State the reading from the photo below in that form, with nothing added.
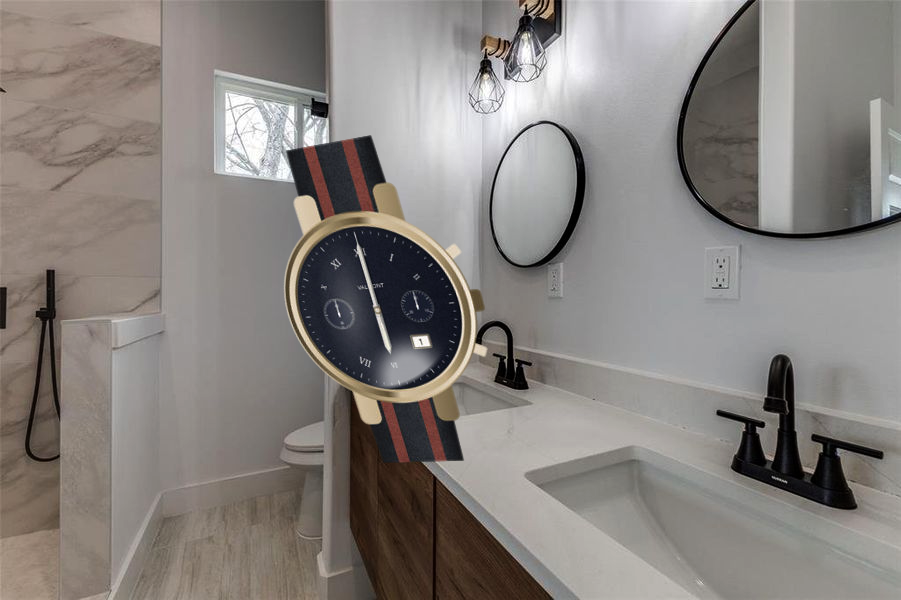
6h00
